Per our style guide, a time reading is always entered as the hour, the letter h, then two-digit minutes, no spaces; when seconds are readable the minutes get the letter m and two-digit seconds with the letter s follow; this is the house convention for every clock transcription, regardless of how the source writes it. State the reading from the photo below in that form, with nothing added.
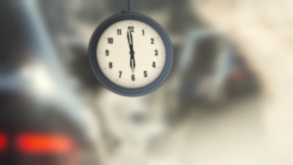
5h59
